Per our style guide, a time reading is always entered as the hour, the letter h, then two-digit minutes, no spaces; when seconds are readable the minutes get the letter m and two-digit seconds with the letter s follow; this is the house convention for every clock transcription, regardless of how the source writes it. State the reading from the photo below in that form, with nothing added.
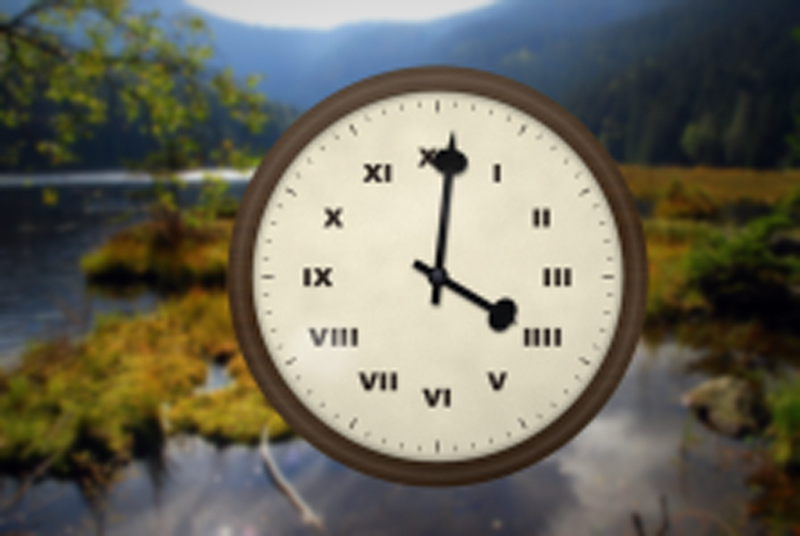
4h01
